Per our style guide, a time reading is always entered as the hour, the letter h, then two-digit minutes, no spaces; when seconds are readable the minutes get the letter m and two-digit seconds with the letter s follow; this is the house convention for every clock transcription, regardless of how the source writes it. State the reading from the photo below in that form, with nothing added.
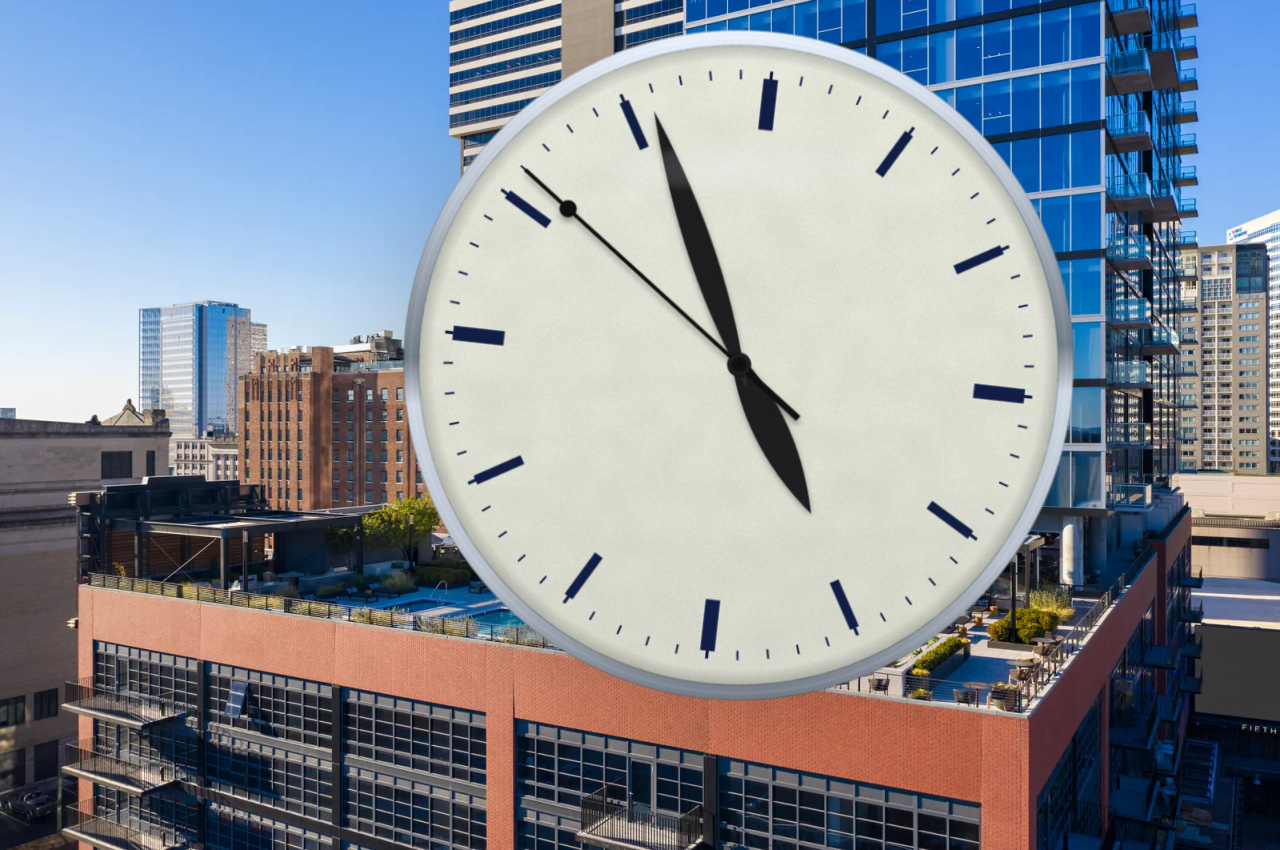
4h55m51s
